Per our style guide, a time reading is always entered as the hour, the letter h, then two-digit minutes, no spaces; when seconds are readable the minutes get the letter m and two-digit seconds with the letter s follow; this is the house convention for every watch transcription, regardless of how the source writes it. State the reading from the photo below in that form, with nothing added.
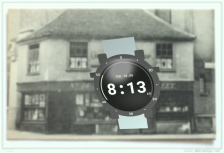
8h13
